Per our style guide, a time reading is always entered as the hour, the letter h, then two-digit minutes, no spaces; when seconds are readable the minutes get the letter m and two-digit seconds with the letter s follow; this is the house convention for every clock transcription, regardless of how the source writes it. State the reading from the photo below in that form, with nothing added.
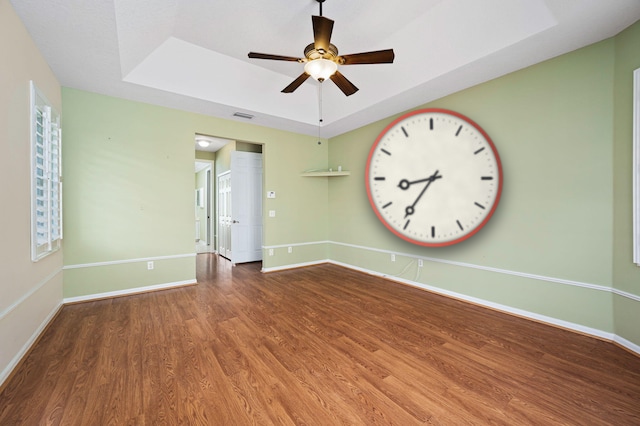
8h36
